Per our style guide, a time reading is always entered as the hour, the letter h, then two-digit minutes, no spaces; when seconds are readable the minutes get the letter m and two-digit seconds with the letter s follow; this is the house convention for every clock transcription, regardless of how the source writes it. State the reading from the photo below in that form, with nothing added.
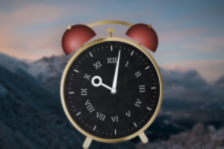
10h02
